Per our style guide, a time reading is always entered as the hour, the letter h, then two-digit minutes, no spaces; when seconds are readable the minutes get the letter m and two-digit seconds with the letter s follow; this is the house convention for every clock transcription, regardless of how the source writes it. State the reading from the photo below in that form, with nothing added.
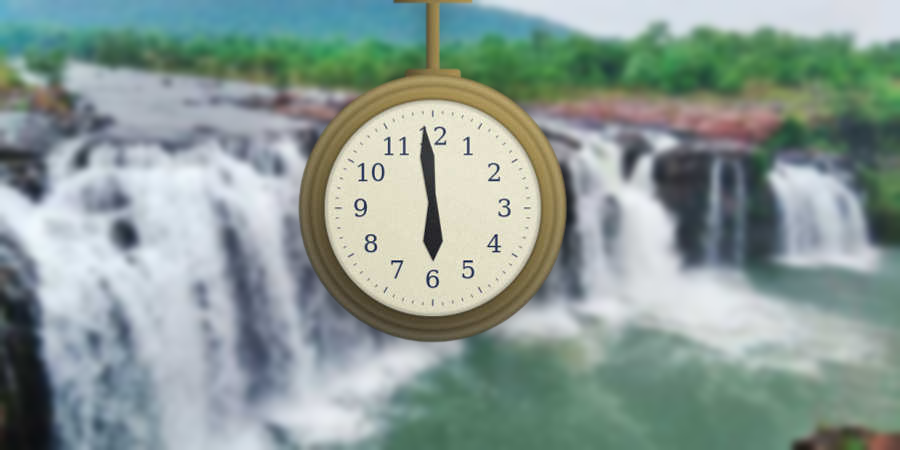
5h59
